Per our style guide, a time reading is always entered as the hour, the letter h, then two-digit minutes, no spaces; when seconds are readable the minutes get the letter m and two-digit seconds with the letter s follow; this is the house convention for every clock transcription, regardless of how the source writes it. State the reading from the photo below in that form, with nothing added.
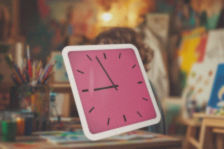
8h57
